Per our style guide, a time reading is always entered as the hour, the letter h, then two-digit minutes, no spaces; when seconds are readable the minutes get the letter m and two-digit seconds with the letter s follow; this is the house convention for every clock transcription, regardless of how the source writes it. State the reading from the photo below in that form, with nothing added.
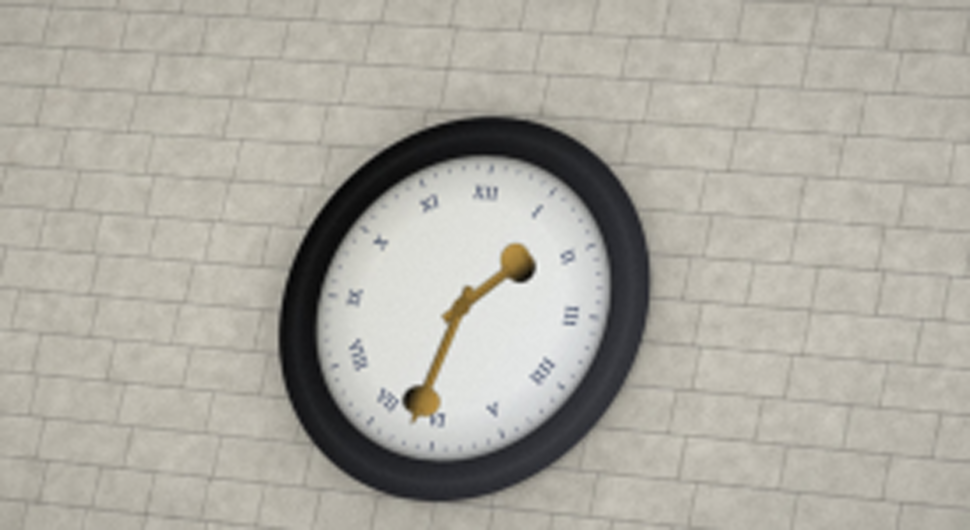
1h32
